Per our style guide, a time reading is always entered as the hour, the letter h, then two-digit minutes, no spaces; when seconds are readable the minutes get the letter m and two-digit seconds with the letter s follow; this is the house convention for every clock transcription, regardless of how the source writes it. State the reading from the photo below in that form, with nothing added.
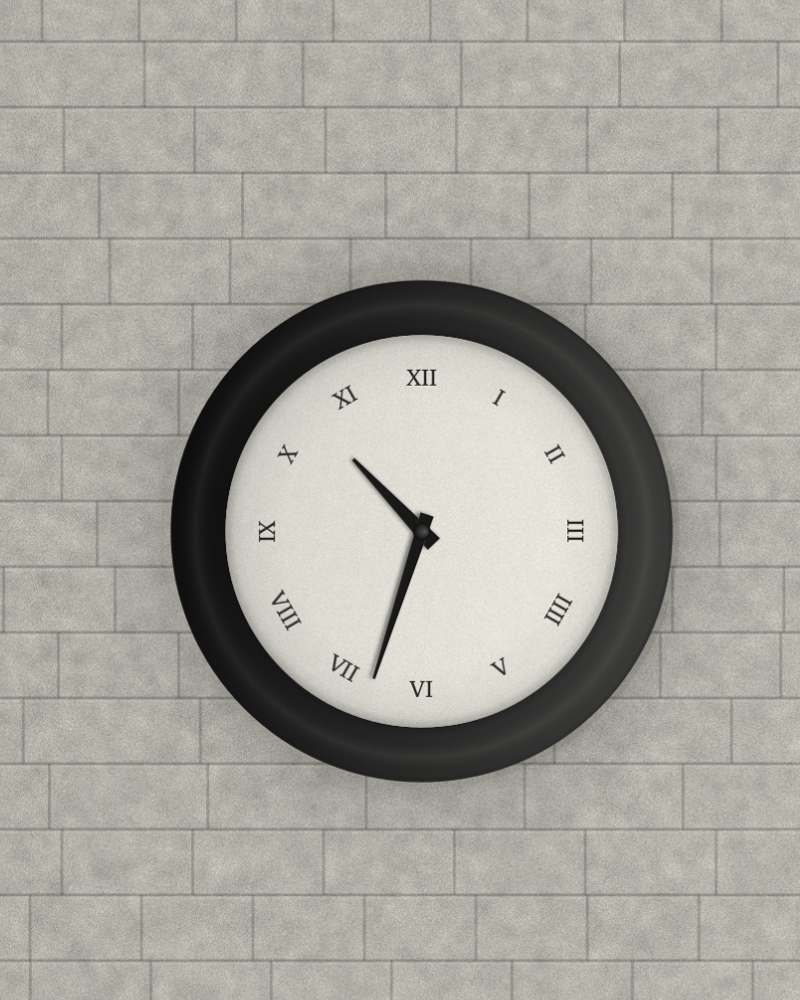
10h33
